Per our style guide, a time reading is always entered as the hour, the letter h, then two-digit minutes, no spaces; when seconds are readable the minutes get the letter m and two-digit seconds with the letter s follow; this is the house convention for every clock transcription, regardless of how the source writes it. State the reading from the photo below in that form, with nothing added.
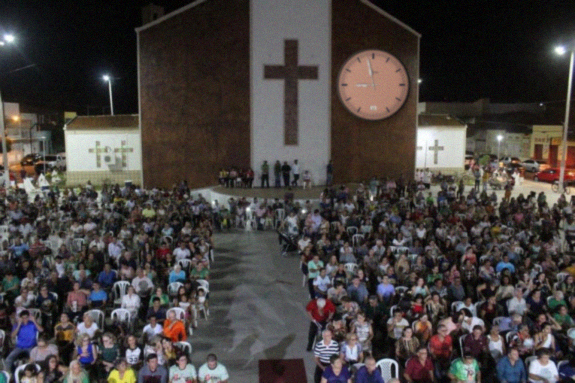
8h58
